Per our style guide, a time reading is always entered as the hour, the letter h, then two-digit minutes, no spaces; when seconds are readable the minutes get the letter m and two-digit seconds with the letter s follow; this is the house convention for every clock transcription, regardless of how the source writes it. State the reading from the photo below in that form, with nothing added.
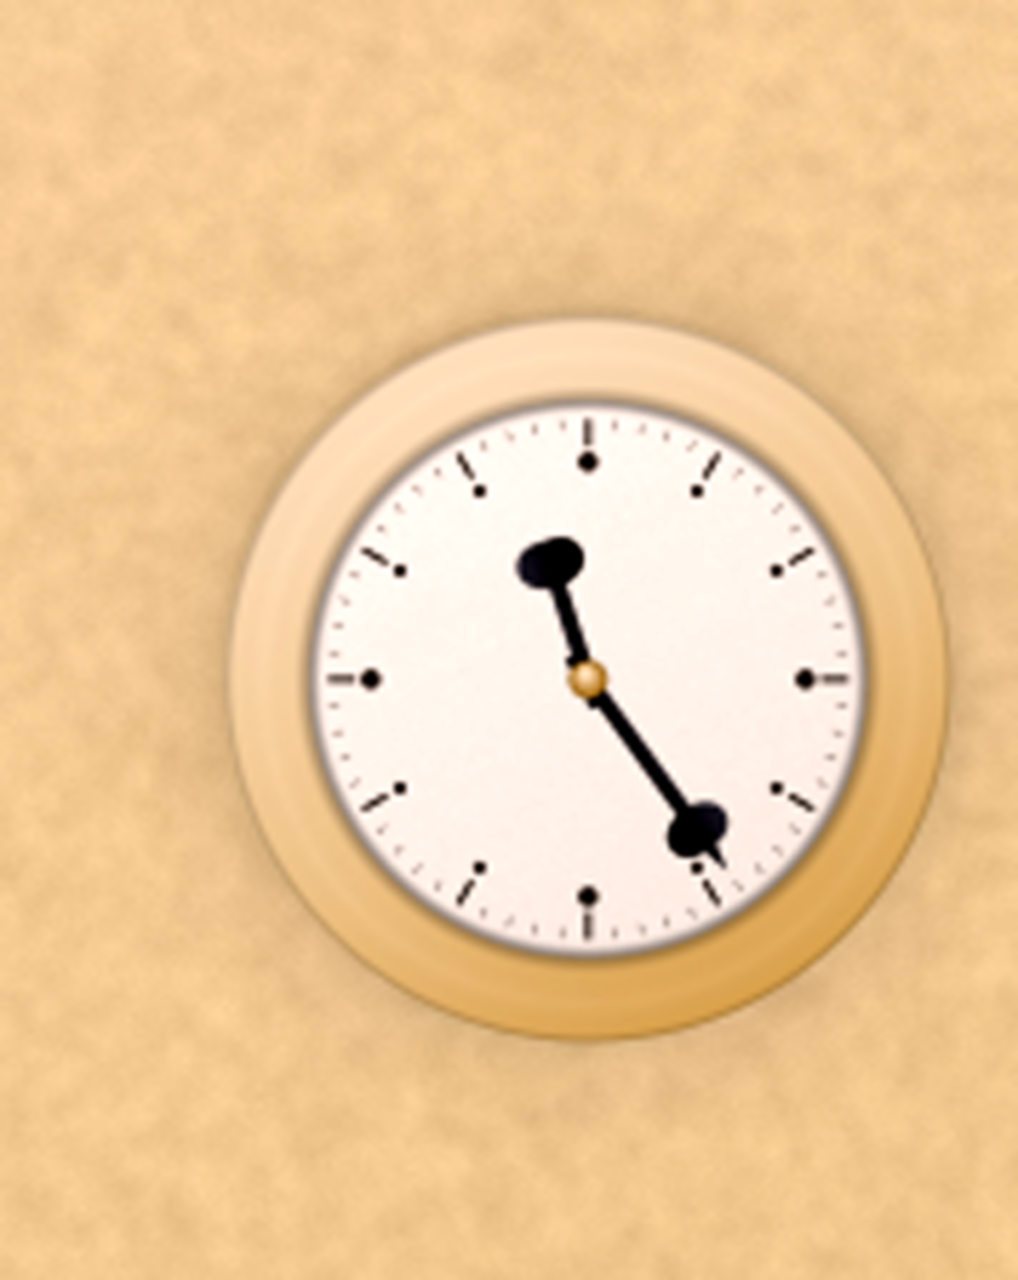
11h24
